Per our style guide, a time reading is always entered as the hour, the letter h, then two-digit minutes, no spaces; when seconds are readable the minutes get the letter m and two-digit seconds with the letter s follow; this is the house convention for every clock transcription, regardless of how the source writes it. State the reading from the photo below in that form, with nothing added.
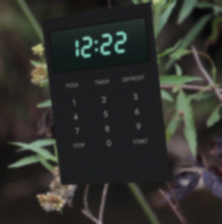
12h22
